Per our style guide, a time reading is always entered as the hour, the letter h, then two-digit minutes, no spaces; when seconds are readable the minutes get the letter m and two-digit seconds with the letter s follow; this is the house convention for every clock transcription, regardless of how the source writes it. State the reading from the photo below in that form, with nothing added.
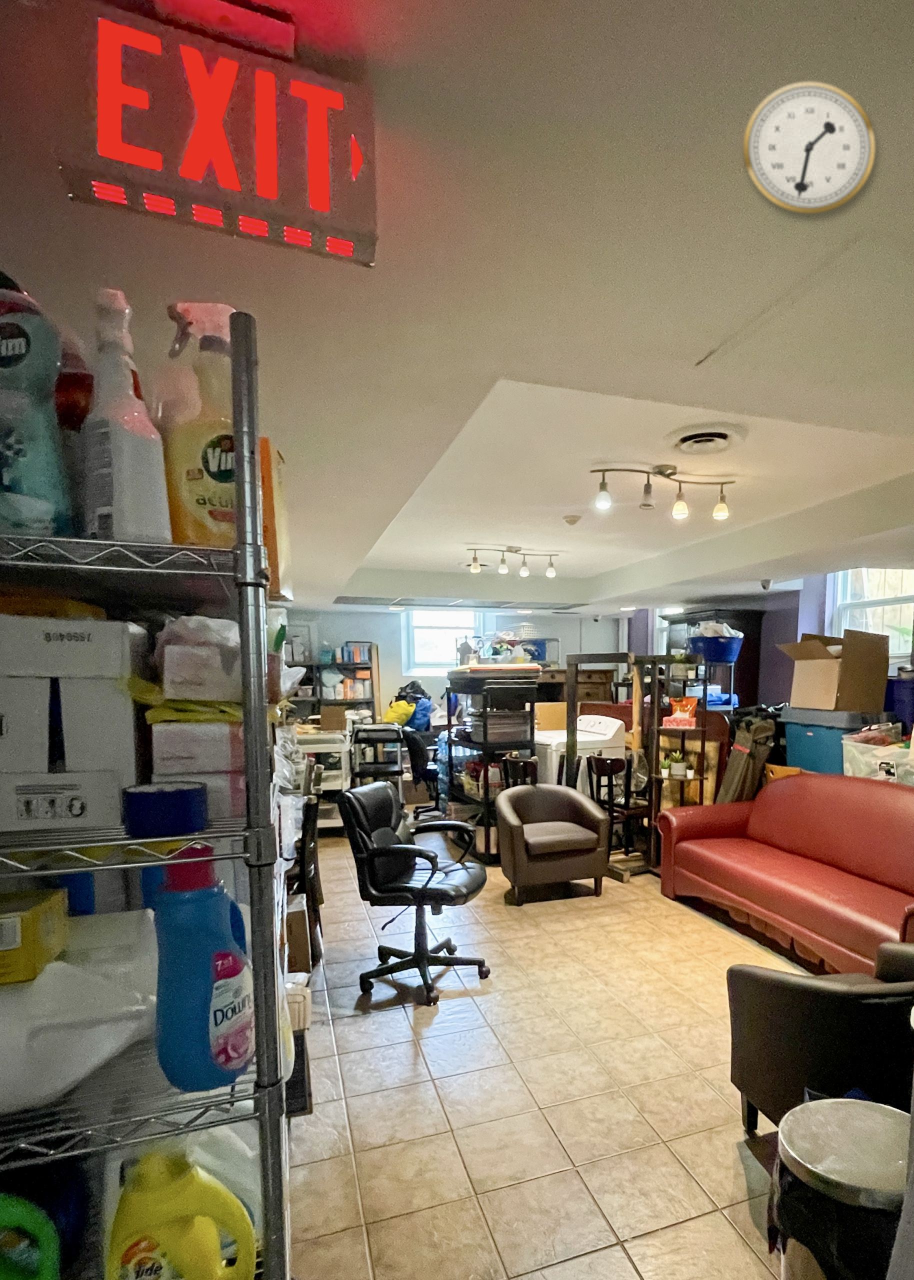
1h32
